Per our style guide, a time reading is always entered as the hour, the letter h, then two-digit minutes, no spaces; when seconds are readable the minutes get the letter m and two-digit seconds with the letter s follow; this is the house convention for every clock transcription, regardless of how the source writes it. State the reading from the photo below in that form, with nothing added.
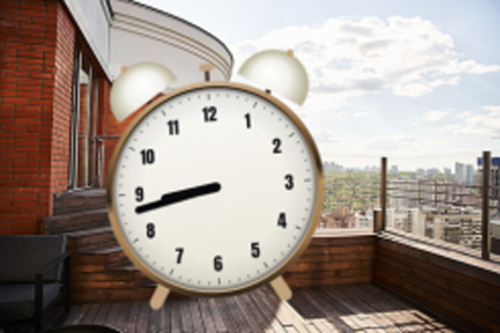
8h43
